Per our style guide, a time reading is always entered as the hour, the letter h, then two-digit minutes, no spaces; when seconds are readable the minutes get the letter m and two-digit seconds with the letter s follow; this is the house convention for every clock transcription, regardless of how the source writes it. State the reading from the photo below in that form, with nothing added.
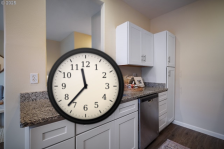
11h37
